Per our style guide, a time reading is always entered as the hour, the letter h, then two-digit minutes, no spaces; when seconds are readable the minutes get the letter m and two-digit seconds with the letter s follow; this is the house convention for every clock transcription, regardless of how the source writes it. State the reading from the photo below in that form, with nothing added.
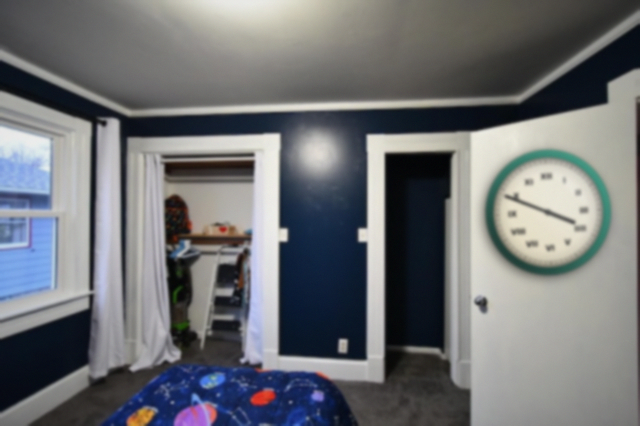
3h49
